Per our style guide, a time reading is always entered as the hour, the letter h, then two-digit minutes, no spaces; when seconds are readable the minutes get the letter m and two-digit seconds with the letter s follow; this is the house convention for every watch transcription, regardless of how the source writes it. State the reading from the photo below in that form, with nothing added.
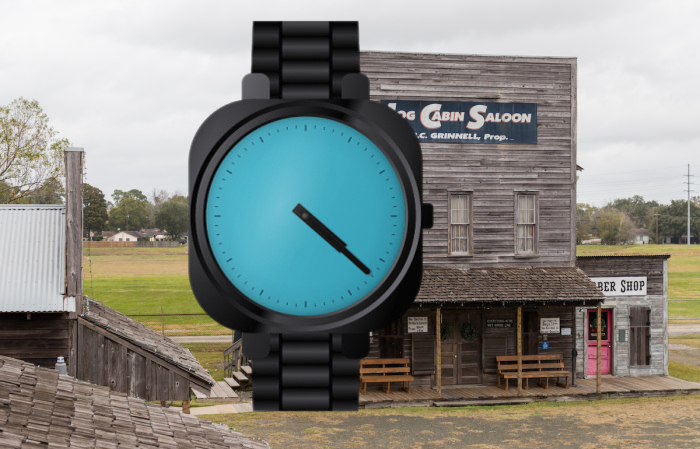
4h22
